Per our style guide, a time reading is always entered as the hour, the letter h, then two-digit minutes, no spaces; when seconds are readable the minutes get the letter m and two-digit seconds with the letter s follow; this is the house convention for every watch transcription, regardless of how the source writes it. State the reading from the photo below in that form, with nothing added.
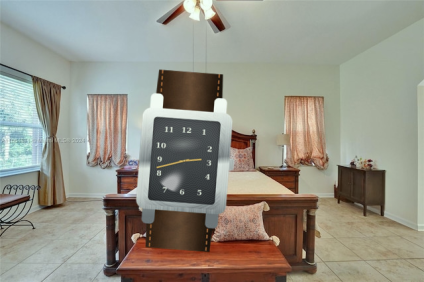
2h42
